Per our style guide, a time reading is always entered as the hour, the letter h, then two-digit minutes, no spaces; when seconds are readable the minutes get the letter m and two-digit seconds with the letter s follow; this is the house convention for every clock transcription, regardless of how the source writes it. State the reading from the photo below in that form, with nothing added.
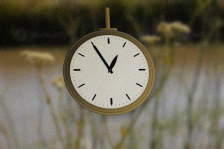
12h55
